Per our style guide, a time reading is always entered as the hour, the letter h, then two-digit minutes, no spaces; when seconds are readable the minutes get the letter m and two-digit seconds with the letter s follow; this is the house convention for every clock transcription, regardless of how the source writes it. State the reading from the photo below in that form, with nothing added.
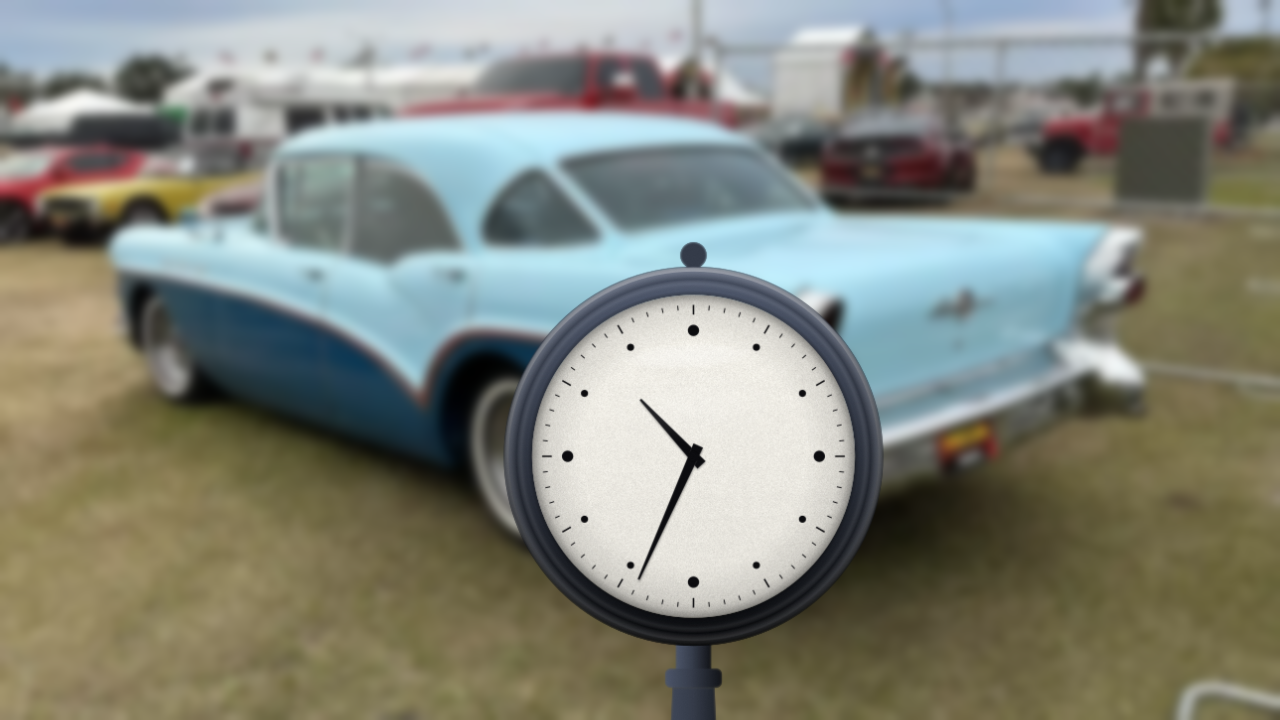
10h34
